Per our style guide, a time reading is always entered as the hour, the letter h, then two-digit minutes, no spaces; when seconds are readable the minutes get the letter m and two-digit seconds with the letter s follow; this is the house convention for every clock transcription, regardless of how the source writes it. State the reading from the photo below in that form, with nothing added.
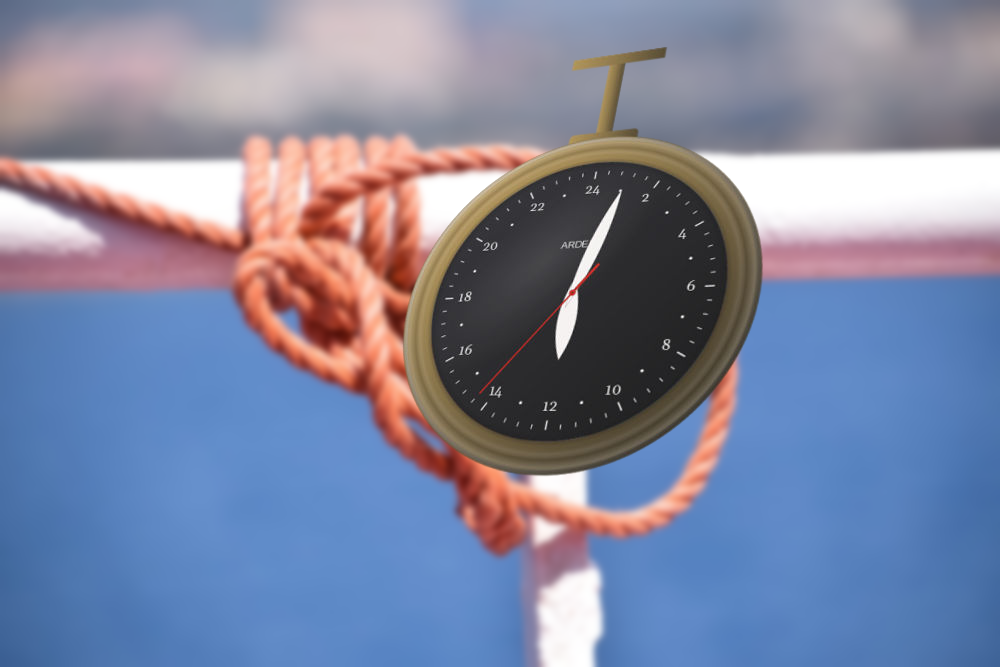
12h02m36s
